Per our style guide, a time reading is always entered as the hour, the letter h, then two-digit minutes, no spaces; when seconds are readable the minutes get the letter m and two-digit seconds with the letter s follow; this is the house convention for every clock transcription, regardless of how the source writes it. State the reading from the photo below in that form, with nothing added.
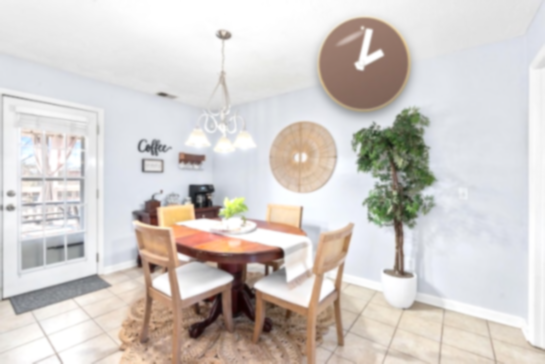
2h02
